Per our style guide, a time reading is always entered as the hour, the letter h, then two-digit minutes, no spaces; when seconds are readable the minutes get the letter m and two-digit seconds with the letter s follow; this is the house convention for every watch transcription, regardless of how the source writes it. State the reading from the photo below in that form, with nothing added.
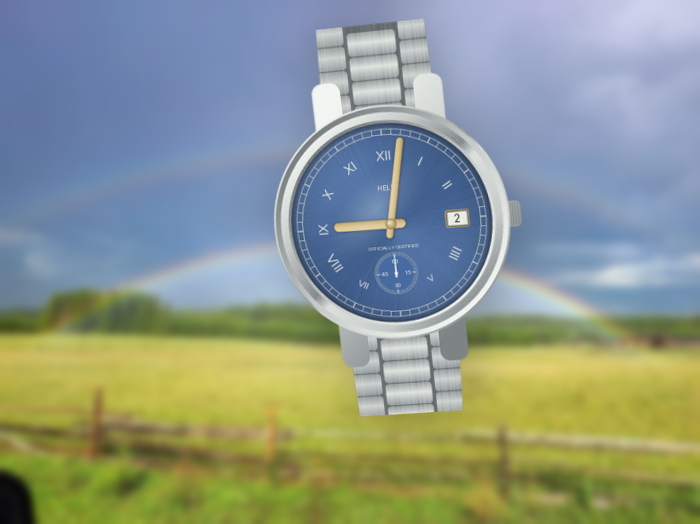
9h02
